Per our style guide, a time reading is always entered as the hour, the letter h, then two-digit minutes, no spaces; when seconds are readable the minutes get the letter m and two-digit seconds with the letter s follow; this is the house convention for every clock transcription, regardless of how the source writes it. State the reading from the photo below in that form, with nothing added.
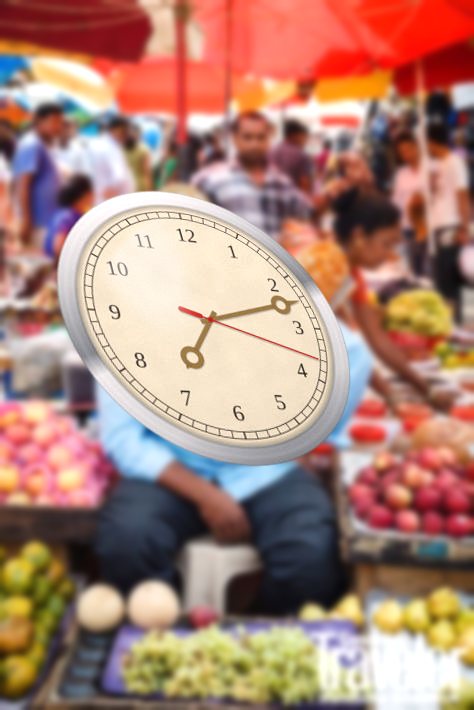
7h12m18s
